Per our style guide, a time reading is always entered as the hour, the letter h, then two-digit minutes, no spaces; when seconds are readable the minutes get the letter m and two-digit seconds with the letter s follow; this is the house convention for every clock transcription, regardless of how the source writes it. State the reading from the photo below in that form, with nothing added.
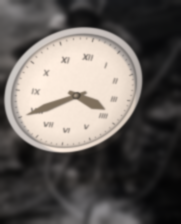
3h40
